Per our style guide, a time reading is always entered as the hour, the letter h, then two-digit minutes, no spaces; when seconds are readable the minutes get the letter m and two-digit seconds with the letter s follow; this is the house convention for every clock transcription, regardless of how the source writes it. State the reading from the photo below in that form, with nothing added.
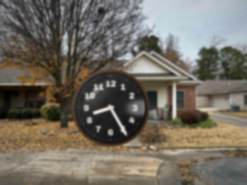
8h25
